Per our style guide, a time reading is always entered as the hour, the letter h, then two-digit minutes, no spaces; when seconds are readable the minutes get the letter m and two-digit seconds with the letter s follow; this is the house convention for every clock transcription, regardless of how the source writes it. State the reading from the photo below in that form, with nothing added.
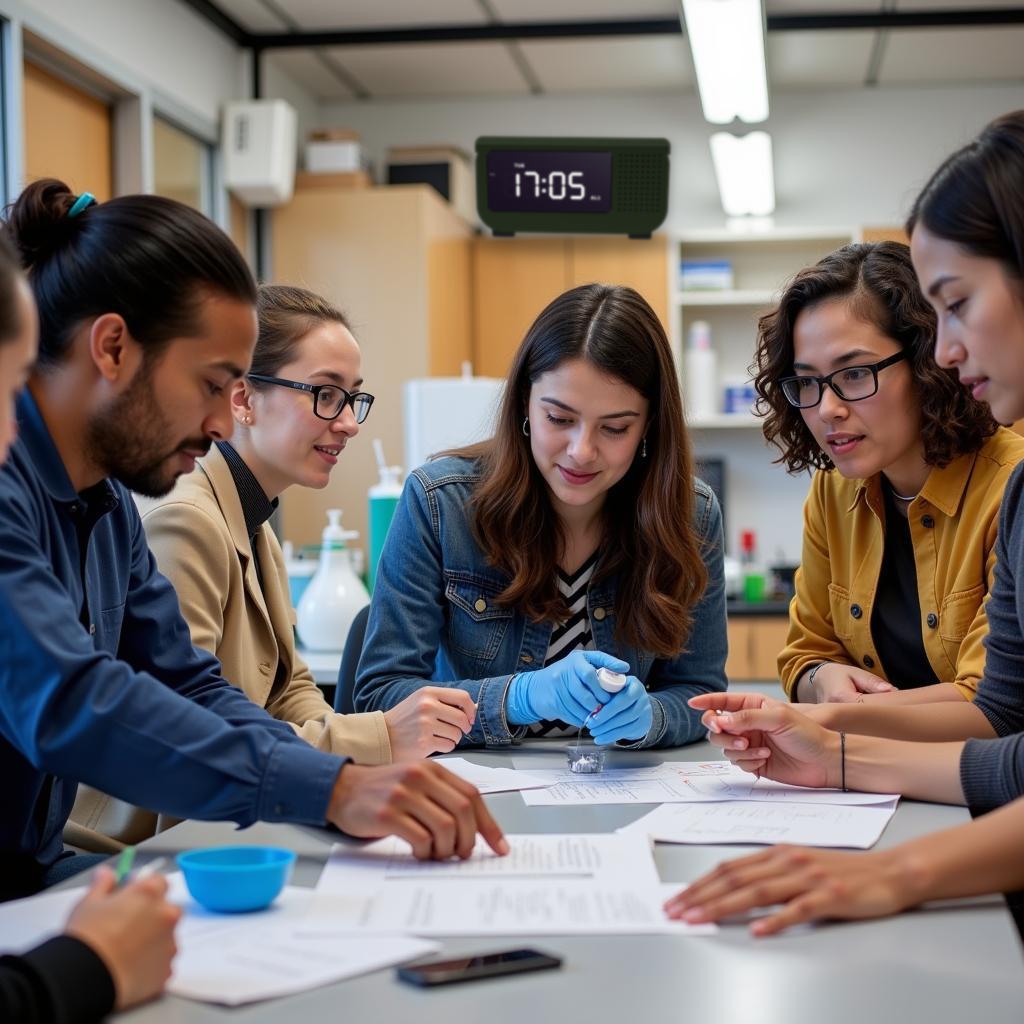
17h05
